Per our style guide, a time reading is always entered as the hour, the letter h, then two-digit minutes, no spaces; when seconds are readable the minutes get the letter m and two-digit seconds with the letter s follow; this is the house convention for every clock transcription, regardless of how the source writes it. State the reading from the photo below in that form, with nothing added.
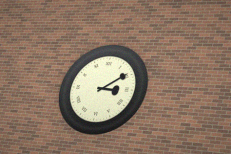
3h09
